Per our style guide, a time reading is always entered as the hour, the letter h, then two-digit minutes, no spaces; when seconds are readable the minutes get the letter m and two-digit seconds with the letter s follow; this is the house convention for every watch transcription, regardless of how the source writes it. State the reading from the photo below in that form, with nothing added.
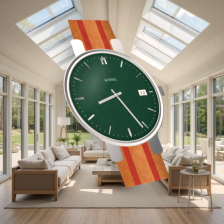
8h26
